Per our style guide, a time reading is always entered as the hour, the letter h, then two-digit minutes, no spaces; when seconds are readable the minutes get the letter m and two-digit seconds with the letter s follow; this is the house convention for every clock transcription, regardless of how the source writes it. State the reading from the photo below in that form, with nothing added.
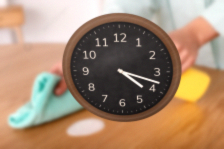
4h18
